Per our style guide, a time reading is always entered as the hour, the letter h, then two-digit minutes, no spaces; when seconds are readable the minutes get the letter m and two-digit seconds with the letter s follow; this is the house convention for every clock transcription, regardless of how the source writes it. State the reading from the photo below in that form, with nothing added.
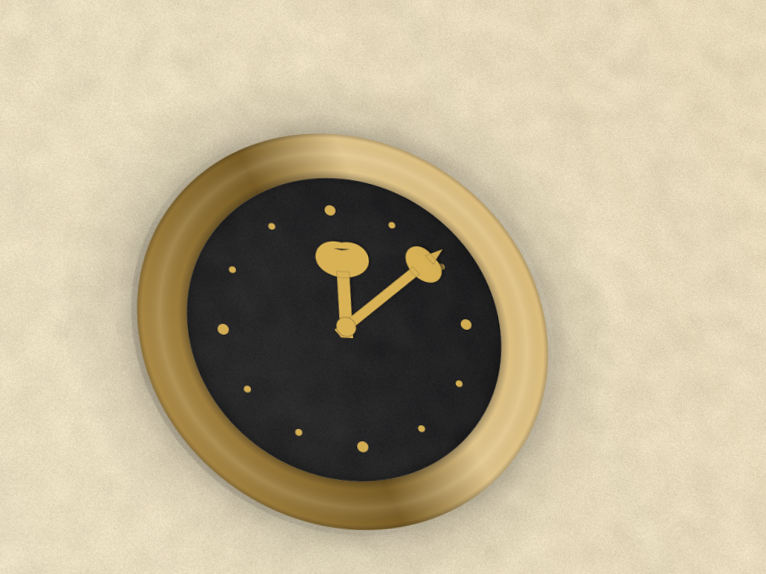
12h09
